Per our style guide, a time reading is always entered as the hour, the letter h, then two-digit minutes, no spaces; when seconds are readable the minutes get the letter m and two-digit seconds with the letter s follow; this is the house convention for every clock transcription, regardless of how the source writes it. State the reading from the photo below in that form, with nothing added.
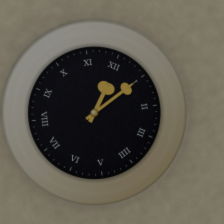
12h05
